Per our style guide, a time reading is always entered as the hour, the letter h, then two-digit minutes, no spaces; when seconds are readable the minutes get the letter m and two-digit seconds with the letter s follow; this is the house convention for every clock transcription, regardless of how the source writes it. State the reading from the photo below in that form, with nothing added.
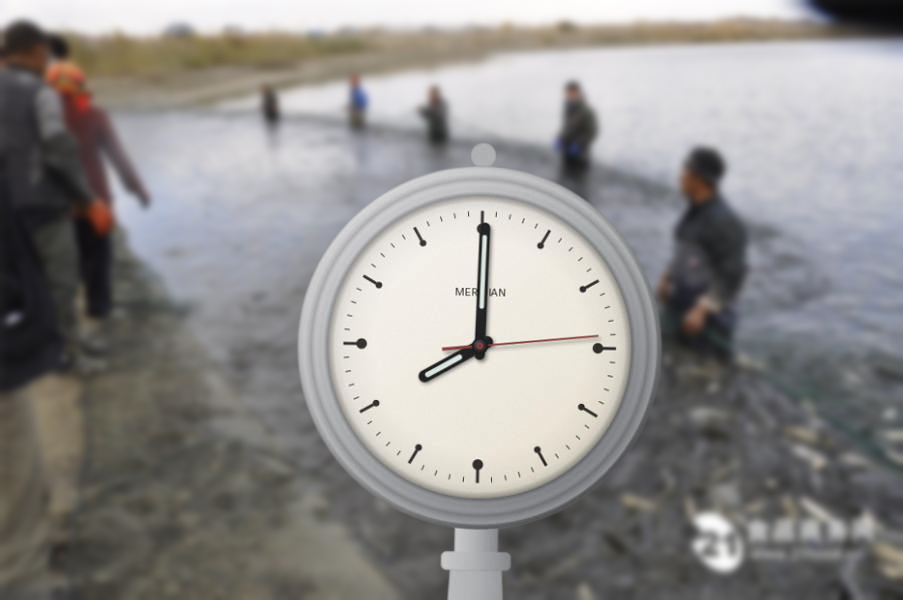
8h00m14s
